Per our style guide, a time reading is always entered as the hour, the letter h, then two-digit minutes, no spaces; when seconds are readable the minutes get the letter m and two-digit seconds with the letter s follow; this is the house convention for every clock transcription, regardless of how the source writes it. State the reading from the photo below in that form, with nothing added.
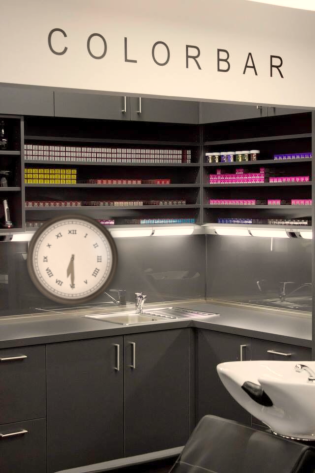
6h30
